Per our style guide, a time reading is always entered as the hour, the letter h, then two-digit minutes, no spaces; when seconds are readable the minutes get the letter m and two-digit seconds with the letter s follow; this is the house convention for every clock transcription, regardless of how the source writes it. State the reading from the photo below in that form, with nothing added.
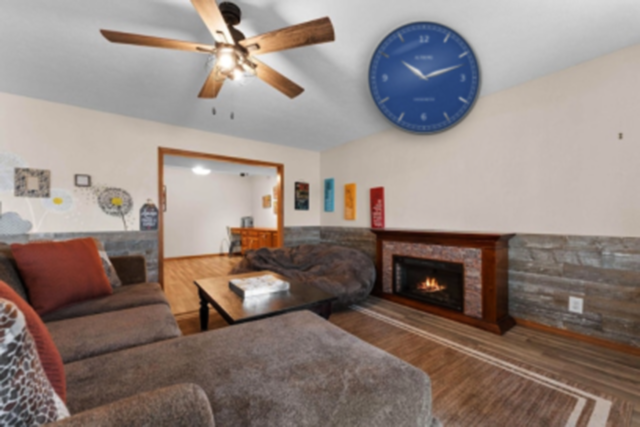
10h12
